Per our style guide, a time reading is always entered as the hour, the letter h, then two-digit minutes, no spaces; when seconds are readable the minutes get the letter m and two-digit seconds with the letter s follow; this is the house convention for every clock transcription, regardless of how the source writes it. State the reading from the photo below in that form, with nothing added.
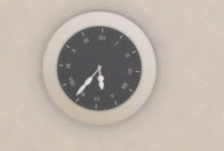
5h36
